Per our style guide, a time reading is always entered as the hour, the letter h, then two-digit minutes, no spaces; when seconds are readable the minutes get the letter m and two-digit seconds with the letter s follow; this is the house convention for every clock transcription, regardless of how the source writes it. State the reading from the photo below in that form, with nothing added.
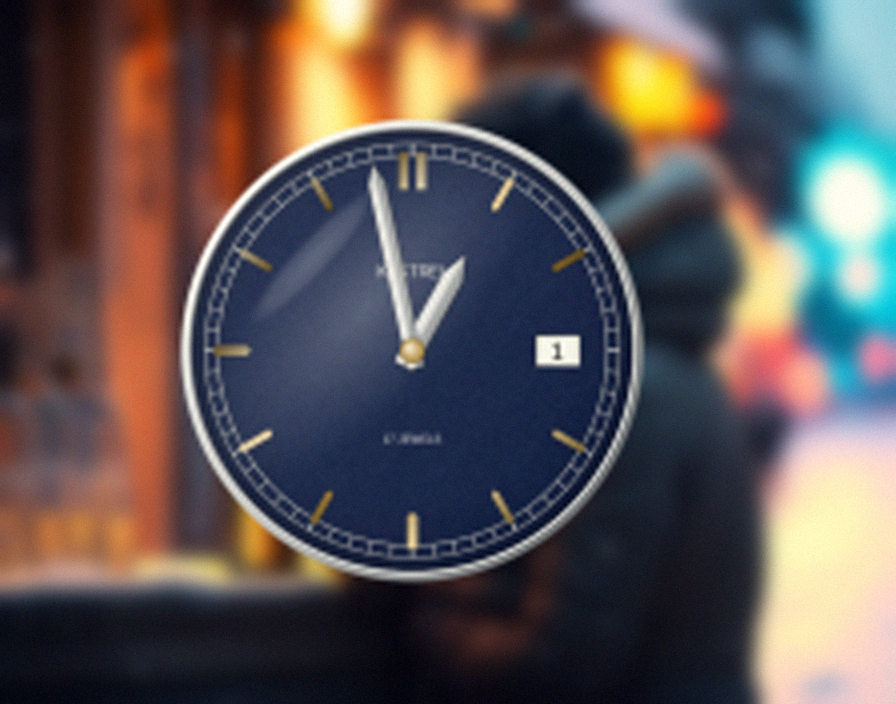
12h58
